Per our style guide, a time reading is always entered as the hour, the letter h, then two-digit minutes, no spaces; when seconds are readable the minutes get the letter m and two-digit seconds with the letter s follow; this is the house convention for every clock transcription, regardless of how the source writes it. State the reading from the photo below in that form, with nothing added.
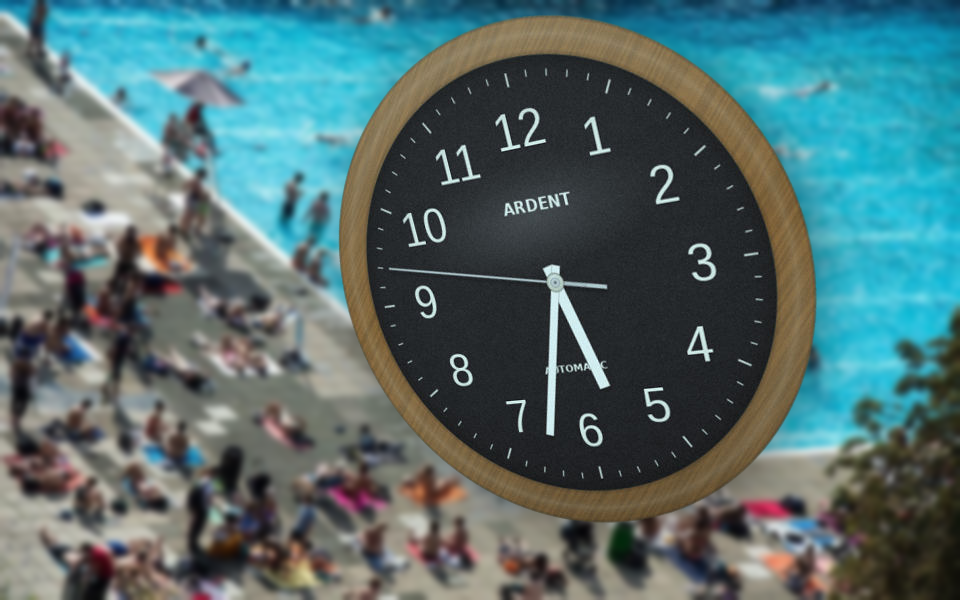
5h32m47s
